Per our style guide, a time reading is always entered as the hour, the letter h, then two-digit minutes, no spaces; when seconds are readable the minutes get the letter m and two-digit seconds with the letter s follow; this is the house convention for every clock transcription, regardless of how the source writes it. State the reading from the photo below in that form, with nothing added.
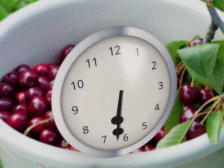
6h32
